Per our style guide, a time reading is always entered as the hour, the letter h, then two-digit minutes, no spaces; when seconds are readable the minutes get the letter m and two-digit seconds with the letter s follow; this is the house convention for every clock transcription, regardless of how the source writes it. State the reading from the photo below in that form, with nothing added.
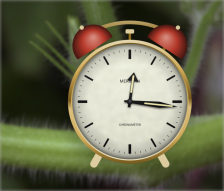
12h16
